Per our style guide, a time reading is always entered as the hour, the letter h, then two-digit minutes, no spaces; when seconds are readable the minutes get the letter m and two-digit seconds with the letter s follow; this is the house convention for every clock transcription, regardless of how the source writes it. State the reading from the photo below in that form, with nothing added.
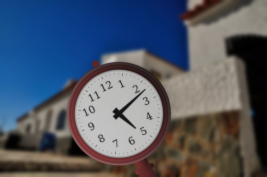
5h12
